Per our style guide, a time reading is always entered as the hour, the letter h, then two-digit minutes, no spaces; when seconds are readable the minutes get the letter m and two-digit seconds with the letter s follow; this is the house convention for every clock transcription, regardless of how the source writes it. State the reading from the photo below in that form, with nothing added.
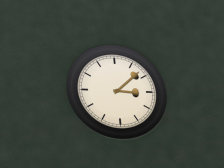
3h08
